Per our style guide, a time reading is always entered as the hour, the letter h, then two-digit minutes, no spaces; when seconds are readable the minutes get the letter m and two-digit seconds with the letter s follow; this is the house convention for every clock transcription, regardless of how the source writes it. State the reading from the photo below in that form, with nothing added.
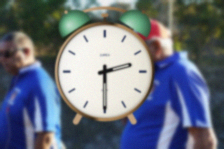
2h30
